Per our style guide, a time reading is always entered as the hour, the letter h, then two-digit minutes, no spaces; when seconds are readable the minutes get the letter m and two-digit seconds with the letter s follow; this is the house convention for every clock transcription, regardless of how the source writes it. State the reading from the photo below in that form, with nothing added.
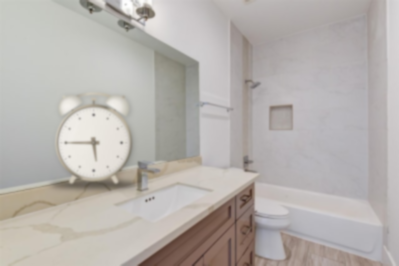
5h45
